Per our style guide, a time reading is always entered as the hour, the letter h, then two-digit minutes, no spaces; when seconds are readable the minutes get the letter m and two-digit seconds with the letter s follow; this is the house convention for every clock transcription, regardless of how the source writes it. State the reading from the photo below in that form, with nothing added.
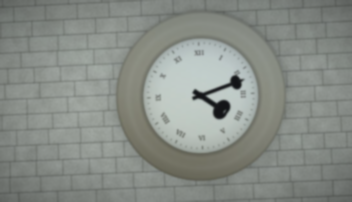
4h12
